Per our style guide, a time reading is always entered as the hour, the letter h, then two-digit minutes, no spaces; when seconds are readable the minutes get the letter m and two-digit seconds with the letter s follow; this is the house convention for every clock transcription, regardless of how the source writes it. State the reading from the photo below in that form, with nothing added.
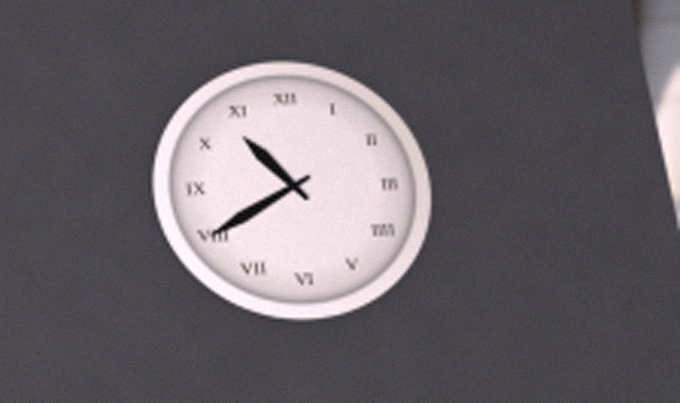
10h40
